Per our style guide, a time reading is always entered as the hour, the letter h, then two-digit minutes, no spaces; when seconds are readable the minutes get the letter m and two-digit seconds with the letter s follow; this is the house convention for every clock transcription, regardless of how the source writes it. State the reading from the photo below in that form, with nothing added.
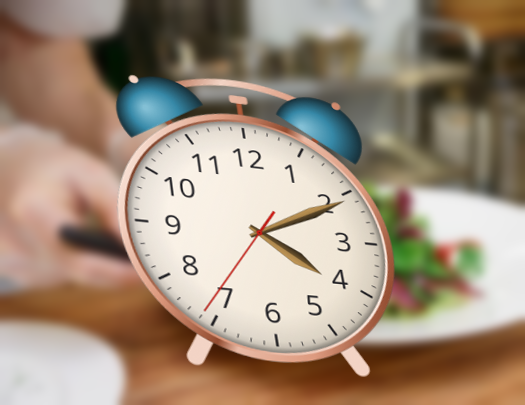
4h10m36s
